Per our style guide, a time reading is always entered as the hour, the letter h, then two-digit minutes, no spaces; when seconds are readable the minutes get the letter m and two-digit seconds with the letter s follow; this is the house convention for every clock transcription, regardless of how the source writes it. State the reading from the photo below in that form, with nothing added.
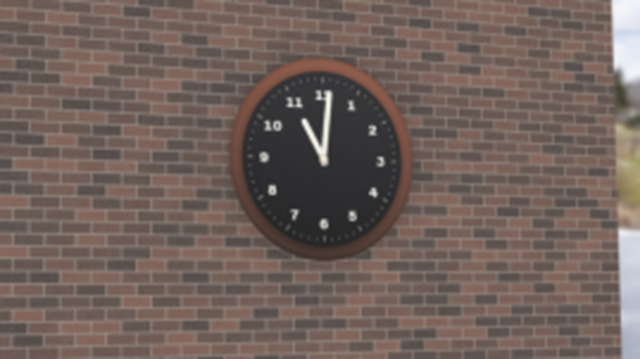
11h01
